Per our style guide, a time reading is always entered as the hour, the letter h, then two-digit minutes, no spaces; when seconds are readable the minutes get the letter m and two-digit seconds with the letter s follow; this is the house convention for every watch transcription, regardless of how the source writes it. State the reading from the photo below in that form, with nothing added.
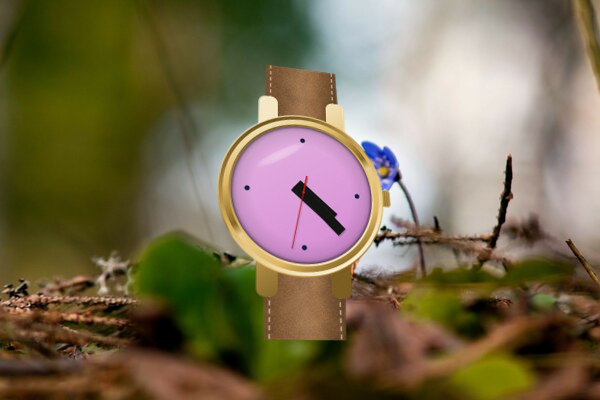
4h22m32s
